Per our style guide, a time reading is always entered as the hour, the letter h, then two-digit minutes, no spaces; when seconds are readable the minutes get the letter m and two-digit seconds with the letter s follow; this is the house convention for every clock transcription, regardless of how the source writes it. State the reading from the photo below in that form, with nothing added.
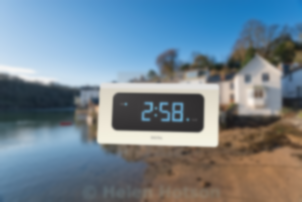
2h58
